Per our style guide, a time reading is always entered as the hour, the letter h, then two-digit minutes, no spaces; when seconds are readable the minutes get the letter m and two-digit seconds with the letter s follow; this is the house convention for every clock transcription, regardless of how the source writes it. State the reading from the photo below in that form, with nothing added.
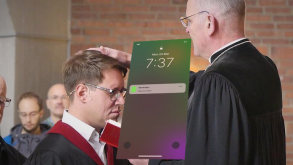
7h37
